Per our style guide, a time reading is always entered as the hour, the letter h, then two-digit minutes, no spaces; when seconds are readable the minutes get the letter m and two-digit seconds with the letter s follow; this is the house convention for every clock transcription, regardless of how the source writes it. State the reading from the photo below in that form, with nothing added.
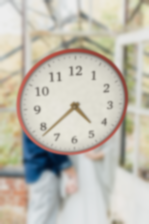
4h38
